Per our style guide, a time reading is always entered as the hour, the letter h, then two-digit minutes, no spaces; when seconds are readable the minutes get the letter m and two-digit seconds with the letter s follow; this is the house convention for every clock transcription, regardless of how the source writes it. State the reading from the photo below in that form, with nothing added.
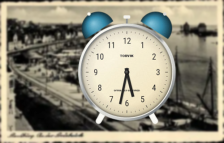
5h32
